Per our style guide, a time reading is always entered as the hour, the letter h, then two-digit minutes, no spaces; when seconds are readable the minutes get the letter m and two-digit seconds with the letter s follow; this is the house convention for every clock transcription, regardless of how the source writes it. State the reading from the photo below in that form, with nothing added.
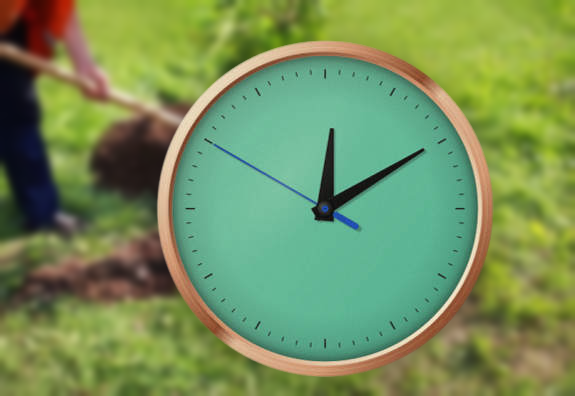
12h09m50s
